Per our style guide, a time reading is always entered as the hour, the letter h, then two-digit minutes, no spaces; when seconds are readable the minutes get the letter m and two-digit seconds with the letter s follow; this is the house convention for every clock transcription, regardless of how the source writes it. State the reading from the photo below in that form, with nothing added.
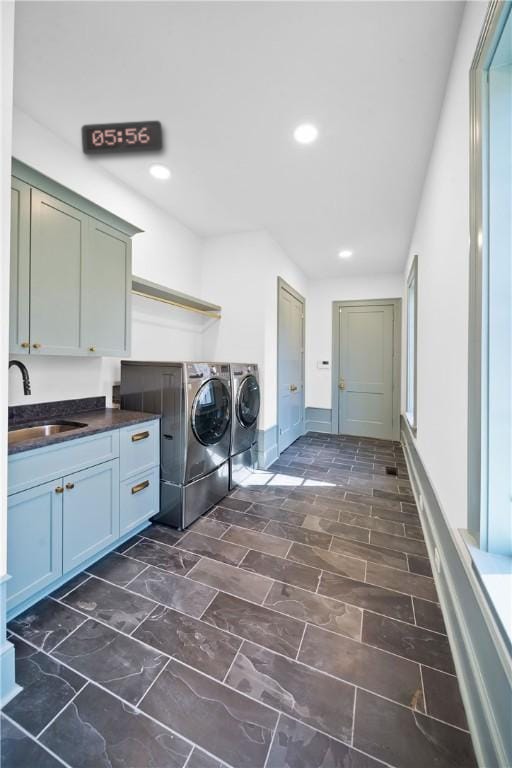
5h56
